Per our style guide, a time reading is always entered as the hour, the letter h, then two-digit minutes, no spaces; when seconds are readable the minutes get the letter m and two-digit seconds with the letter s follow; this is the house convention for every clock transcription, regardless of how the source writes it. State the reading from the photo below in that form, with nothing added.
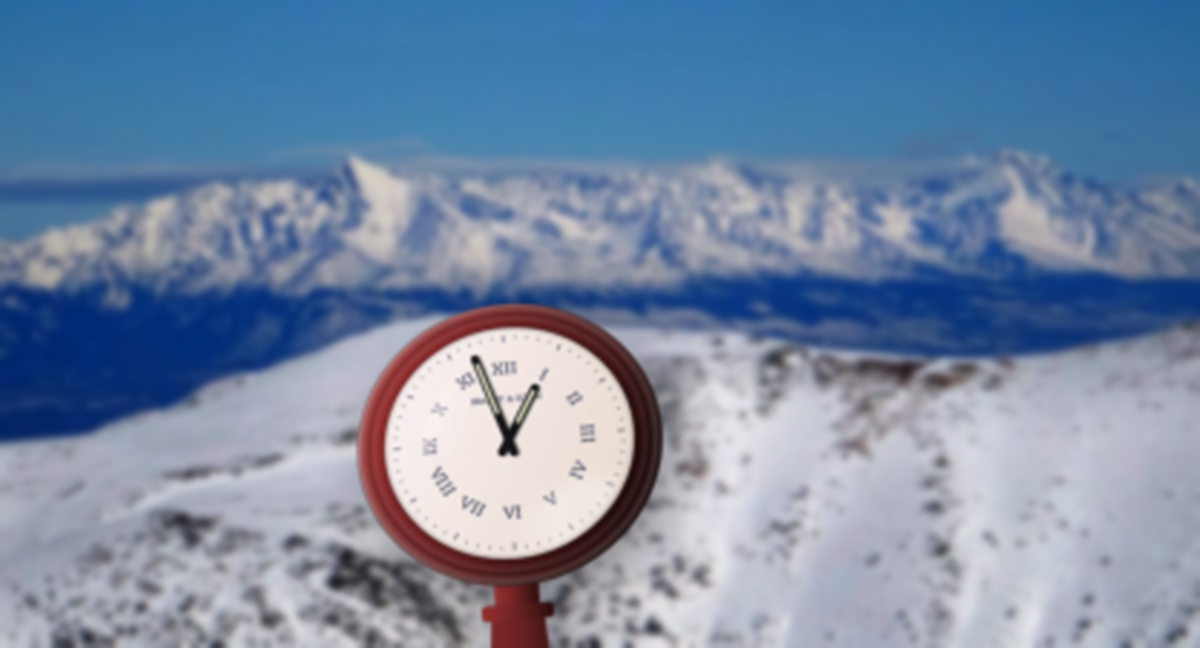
12h57
